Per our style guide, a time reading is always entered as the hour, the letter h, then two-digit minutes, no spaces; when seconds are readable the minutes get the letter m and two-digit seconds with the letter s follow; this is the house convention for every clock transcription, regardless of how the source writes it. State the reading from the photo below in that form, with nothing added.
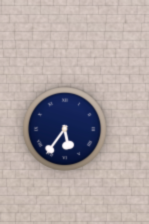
5h36
